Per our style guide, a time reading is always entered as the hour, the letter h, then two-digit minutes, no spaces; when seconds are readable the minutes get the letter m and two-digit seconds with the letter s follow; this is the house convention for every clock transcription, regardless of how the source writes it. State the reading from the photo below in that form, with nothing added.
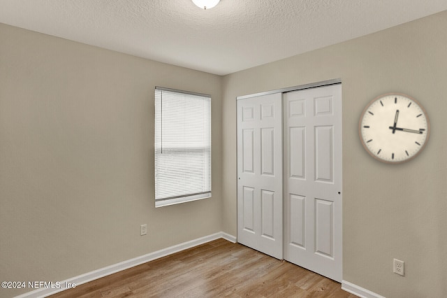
12h16
